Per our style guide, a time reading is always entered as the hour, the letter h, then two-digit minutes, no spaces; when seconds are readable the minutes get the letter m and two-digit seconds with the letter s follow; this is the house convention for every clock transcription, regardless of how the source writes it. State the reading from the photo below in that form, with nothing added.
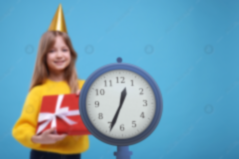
12h34
